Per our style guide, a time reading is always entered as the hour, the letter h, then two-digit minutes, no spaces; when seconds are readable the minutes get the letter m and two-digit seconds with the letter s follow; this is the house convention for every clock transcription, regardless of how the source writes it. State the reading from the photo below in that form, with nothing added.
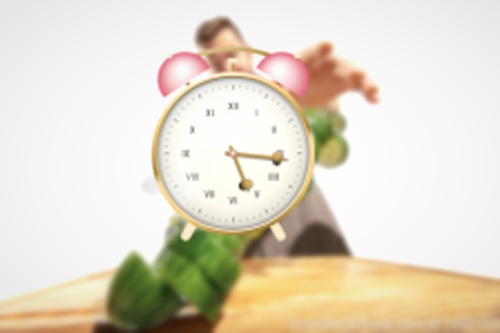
5h16
